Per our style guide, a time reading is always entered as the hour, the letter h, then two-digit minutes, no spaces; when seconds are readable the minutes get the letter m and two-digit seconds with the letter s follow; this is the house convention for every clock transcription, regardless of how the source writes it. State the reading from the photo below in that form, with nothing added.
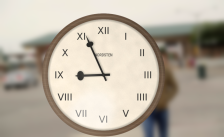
8h56
